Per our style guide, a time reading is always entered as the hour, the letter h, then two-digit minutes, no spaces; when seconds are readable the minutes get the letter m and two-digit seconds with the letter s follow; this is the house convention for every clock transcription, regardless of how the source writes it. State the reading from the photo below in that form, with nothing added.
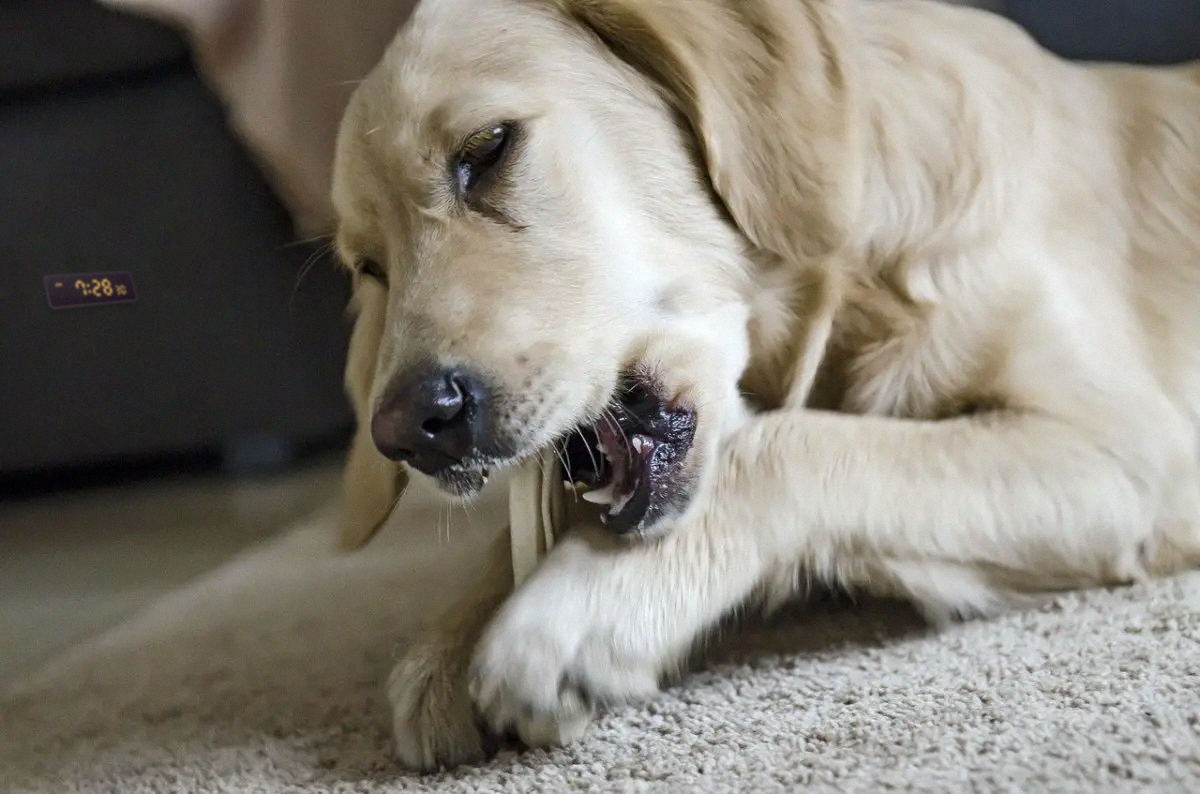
7h28
